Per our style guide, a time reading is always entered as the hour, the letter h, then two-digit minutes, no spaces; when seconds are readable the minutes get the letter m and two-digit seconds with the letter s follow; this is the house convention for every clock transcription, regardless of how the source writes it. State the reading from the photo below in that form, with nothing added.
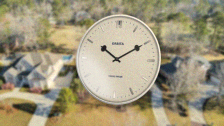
10h10
